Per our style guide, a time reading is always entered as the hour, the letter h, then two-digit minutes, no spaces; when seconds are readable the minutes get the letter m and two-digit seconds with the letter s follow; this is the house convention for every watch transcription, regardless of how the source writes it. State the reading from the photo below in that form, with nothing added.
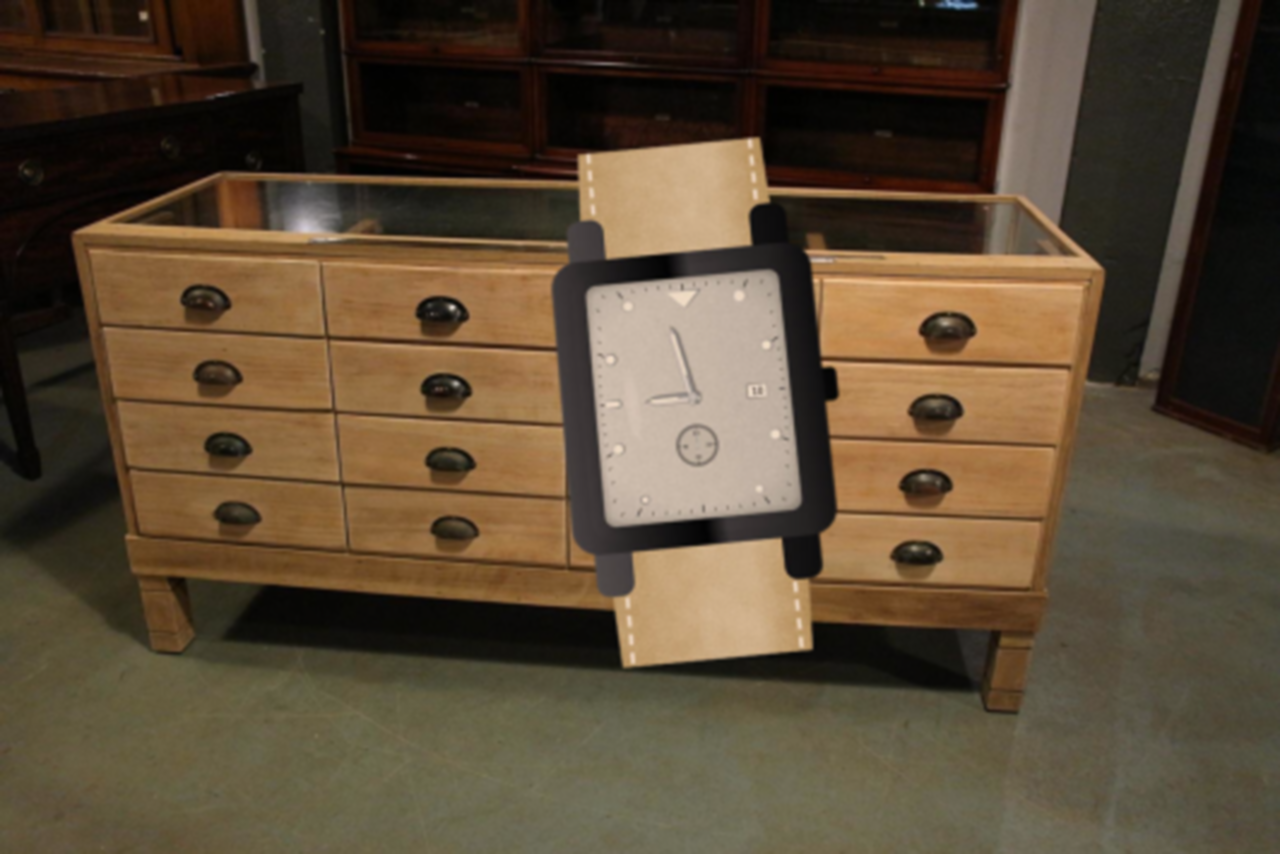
8h58
